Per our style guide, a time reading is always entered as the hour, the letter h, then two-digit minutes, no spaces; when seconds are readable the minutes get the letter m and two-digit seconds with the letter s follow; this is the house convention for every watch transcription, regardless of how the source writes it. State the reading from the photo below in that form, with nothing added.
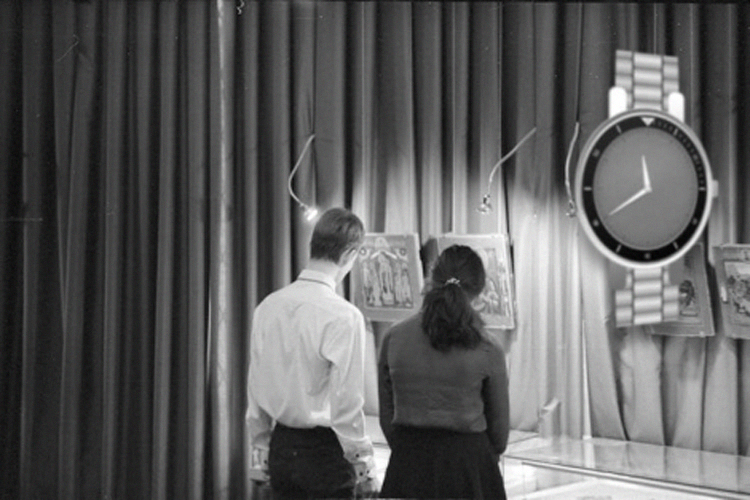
11h40
